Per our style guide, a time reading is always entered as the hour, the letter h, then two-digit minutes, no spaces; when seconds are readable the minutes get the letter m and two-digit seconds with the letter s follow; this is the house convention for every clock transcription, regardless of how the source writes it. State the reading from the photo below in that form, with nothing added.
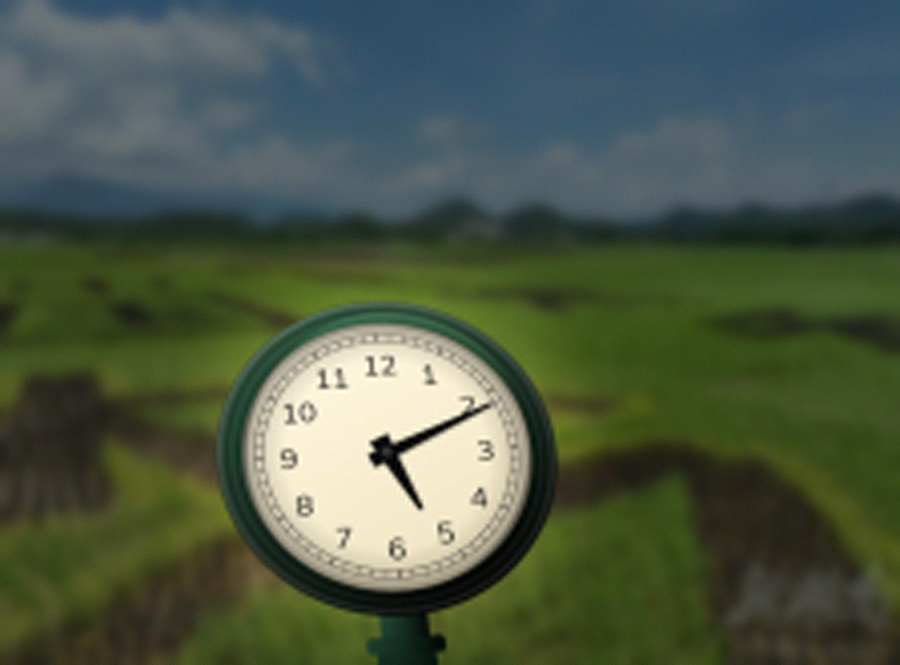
5h11
